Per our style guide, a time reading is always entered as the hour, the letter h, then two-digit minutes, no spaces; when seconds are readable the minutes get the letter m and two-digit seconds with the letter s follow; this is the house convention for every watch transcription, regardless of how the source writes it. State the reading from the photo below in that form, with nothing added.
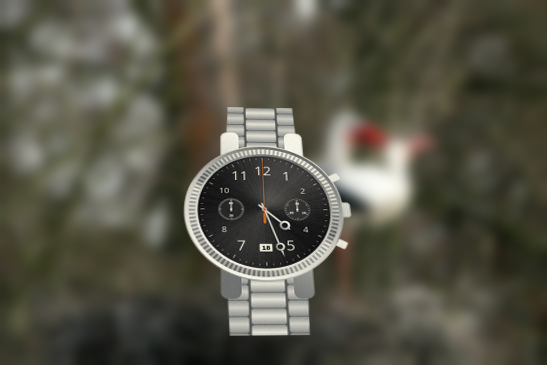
4h27
